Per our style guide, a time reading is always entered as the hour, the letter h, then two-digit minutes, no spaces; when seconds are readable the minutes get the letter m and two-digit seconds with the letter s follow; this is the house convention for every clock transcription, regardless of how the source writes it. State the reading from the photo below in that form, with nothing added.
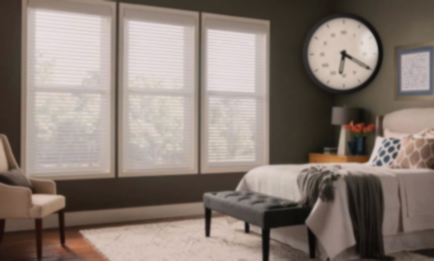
6h20
